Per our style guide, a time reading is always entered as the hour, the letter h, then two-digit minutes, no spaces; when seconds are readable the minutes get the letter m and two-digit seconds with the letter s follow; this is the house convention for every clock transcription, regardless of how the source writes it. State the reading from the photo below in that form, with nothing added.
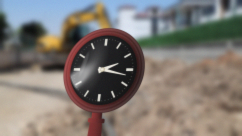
2h17
